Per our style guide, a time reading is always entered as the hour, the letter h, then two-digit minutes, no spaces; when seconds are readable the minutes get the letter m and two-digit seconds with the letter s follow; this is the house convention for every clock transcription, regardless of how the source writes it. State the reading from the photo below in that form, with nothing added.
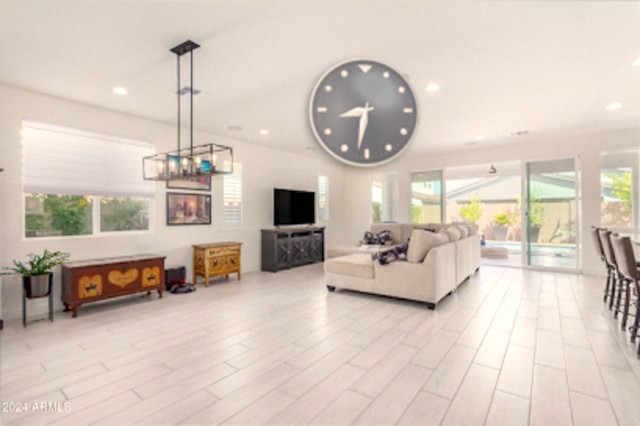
8h32
